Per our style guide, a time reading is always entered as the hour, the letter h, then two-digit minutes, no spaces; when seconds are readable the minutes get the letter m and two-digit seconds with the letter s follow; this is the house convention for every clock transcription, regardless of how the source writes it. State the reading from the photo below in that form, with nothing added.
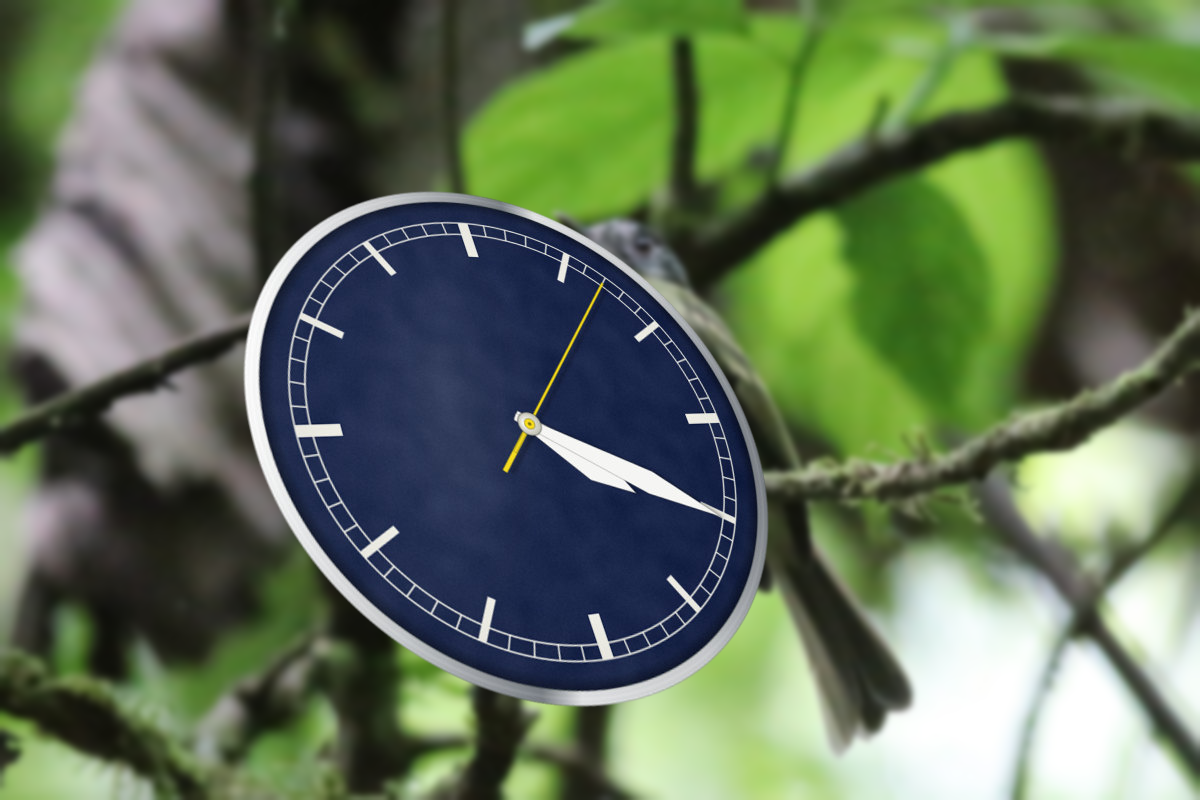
4h20m07s
